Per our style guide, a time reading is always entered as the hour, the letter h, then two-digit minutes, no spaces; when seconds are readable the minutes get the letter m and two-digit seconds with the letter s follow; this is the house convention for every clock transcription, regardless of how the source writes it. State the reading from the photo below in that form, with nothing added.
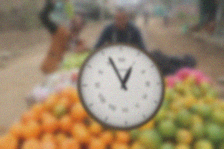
12h56
